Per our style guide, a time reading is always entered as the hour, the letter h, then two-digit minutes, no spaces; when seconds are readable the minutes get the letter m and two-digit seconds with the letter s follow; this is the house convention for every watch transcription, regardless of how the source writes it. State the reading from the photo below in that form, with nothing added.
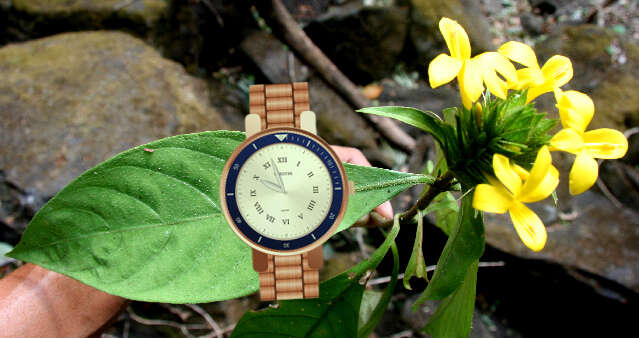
9h57
